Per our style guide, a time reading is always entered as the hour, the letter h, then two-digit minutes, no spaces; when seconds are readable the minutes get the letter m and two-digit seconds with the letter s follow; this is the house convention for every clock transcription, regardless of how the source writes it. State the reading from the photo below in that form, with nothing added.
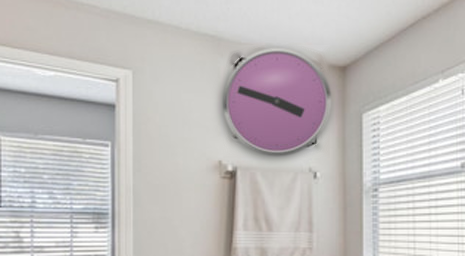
3h48
